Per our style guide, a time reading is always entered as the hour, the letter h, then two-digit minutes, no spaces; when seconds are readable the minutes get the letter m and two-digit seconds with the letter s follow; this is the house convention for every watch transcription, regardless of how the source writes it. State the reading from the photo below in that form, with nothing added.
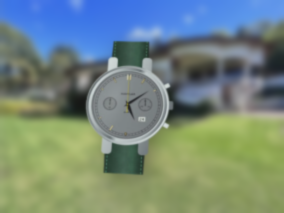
5h09
